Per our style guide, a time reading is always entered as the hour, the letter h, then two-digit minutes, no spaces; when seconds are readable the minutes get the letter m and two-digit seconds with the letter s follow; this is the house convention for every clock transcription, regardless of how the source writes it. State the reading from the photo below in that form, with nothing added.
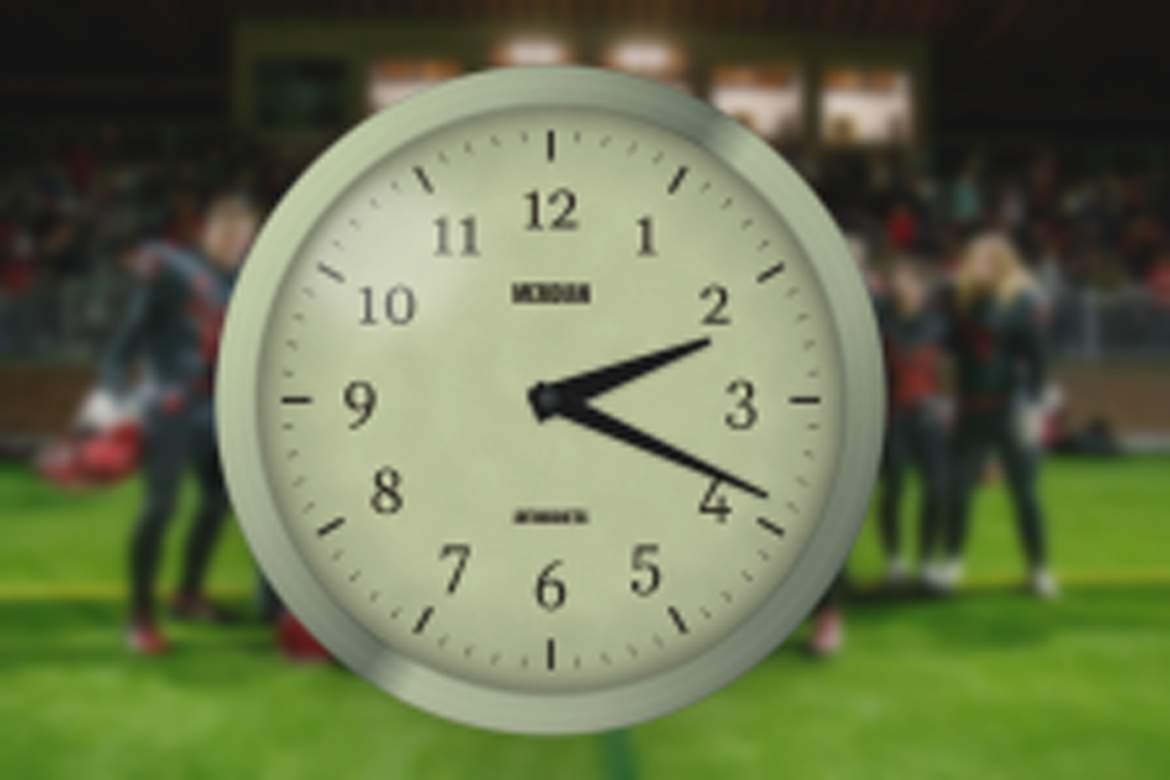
2h19
